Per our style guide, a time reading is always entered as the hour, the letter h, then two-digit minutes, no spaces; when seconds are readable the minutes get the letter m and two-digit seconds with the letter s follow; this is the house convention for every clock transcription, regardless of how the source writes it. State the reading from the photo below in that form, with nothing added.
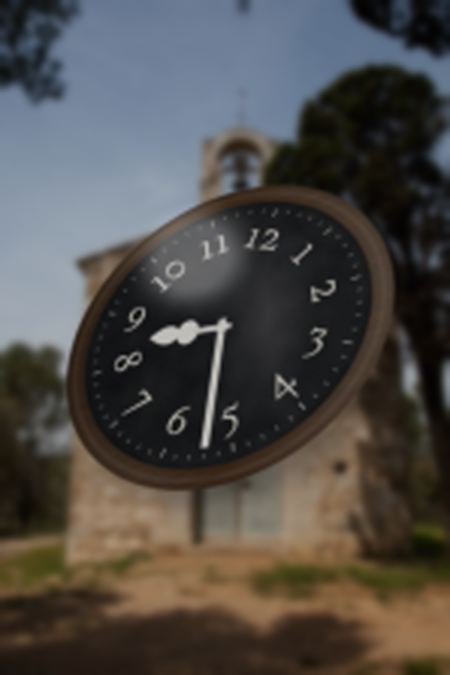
8h27
